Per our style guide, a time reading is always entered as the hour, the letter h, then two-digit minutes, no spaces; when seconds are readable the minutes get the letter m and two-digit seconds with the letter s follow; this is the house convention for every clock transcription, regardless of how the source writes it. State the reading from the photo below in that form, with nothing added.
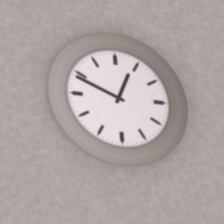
12h49
